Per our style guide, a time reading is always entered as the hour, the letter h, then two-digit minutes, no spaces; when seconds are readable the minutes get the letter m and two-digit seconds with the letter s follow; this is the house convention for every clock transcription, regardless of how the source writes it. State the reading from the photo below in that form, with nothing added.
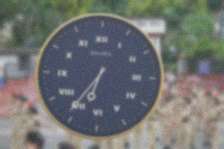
6h36
